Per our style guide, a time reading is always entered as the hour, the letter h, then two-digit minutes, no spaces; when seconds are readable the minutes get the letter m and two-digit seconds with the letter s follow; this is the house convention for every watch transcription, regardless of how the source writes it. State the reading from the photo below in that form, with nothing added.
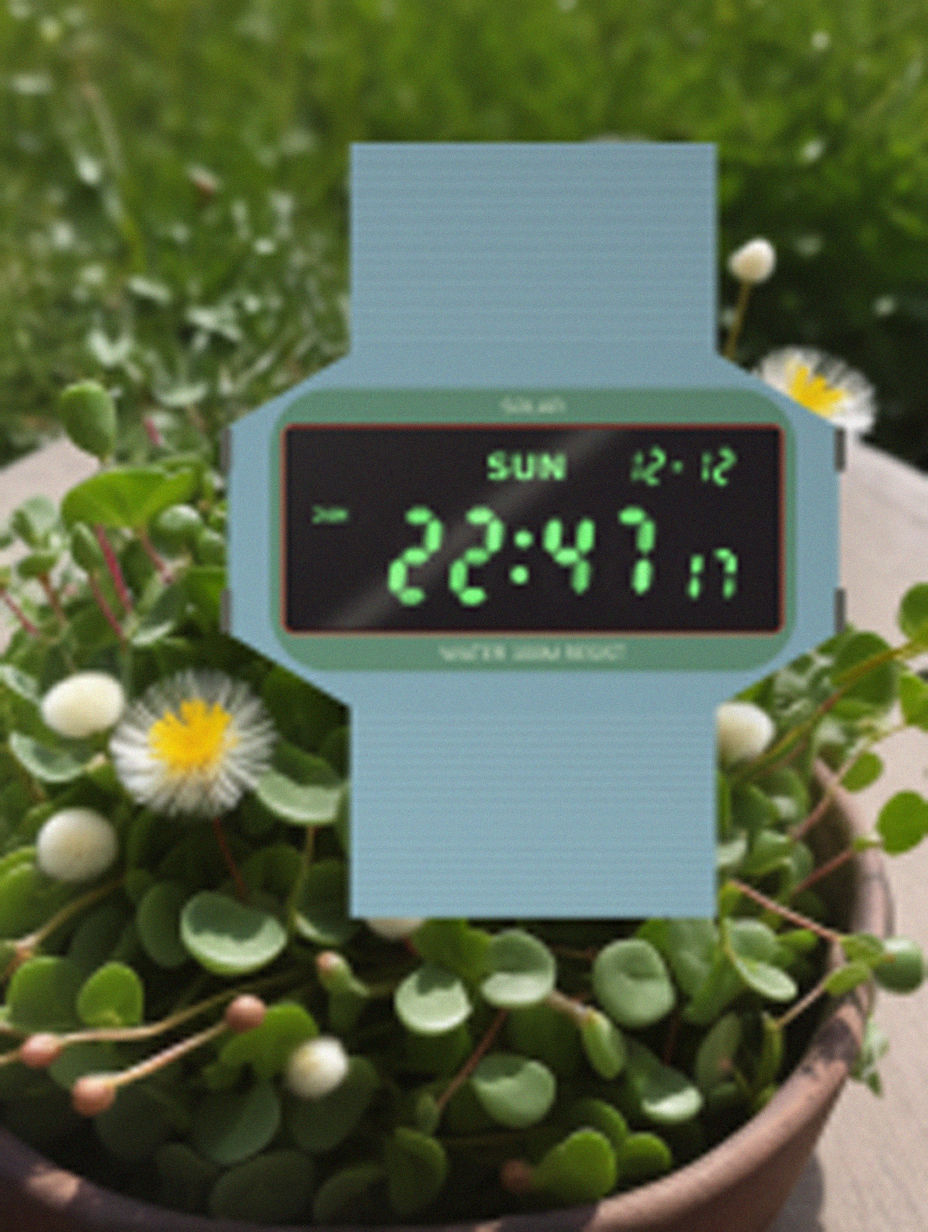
22h47m17s
